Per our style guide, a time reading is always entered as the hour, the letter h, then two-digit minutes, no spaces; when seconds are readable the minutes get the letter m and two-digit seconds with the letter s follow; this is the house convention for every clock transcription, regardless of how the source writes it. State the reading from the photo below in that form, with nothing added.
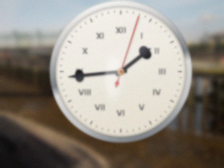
1h44m03s
